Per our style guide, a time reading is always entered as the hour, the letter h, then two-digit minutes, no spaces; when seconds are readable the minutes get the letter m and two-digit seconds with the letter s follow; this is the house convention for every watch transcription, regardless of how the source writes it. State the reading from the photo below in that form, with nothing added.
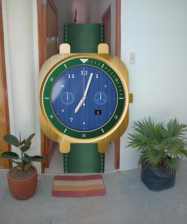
7h03
